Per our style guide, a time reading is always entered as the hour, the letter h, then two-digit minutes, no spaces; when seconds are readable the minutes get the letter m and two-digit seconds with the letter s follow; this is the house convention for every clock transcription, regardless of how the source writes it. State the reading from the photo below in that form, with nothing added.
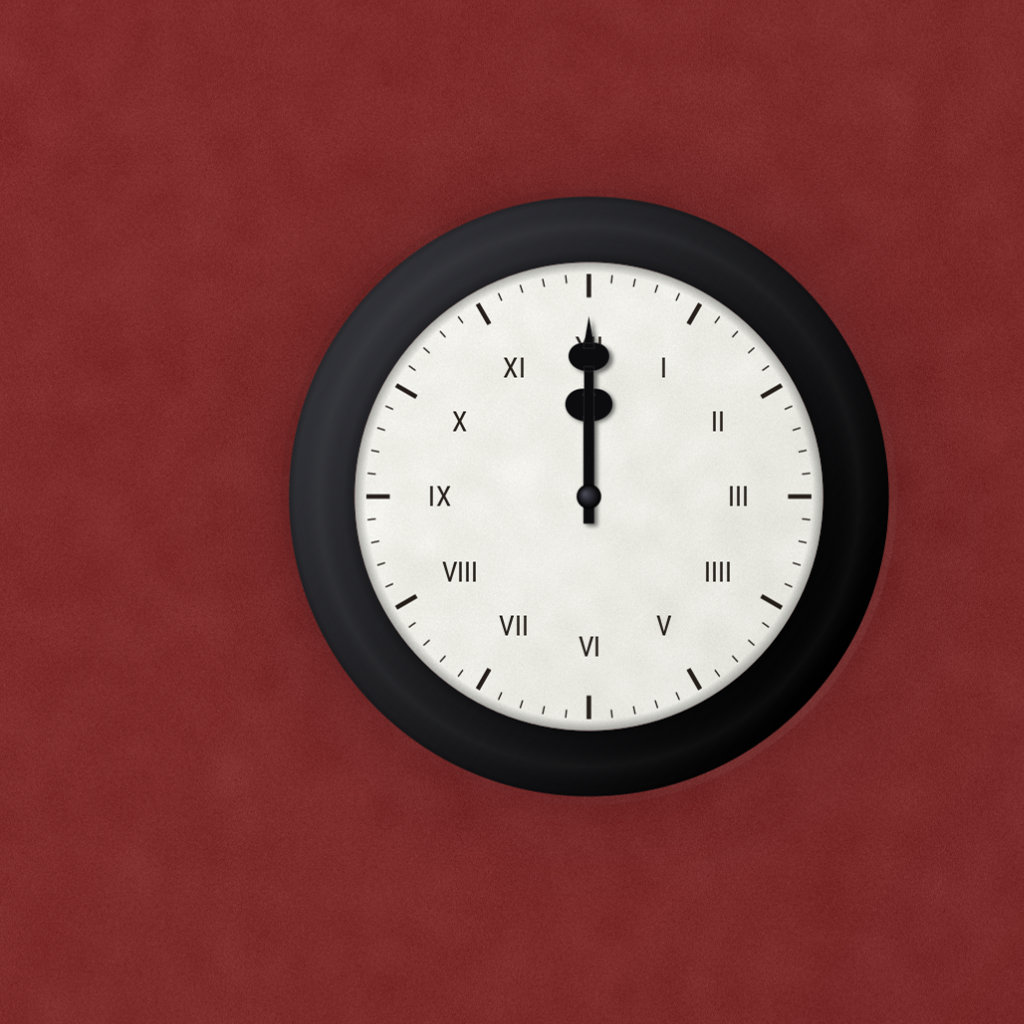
12h00
